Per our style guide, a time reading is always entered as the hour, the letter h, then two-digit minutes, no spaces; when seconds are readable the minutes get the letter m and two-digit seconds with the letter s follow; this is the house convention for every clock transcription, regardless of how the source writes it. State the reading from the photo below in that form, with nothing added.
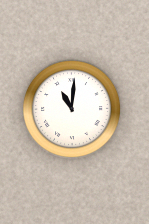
11h01
